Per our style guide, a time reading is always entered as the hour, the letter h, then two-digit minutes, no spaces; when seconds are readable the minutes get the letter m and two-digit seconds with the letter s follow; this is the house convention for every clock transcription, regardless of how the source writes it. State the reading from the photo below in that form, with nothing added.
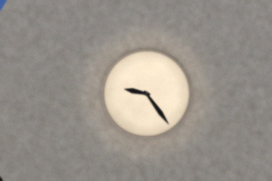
9h24
